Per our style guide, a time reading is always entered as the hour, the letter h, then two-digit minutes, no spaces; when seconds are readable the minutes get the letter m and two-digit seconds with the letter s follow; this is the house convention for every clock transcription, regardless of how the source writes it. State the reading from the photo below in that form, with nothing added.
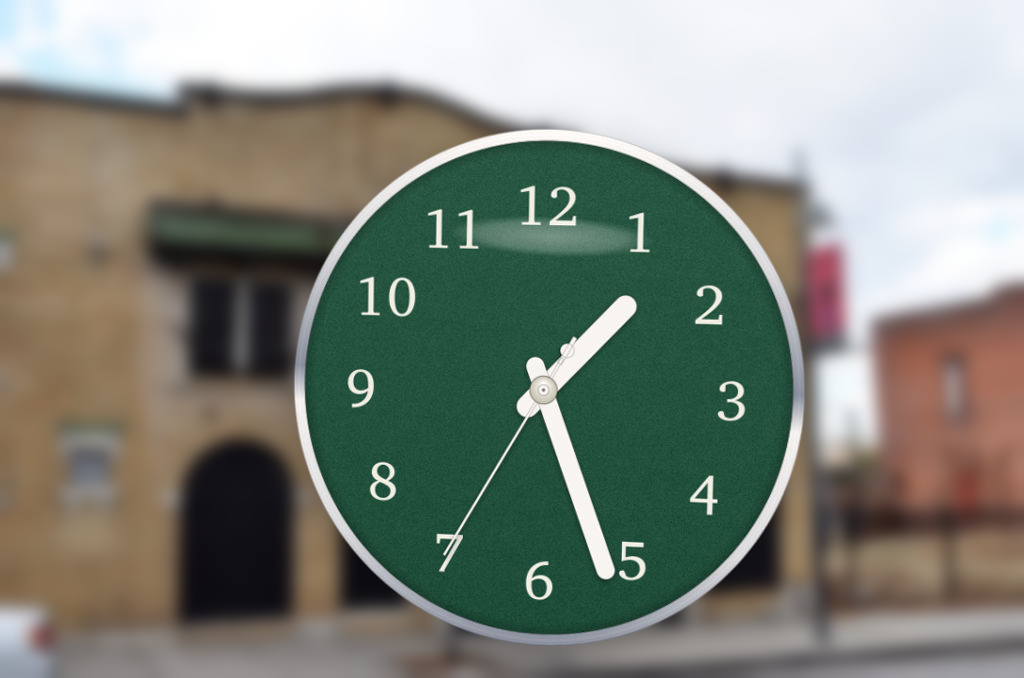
1h26m35s
